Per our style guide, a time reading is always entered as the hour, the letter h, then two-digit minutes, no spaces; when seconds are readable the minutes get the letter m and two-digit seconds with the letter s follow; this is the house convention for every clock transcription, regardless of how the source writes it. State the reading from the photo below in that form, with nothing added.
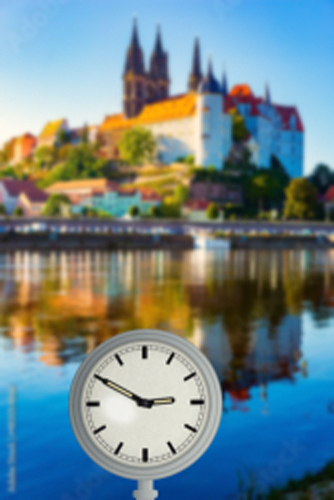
2h50
